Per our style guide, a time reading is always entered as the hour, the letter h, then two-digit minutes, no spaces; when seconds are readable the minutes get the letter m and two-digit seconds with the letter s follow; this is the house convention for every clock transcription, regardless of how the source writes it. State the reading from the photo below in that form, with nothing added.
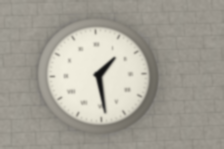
1h29
